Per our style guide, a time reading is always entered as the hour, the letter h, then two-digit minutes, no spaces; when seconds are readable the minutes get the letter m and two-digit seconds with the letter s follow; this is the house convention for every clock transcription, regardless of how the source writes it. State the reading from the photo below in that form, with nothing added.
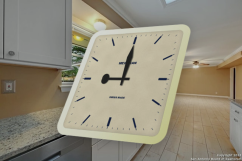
9h00
